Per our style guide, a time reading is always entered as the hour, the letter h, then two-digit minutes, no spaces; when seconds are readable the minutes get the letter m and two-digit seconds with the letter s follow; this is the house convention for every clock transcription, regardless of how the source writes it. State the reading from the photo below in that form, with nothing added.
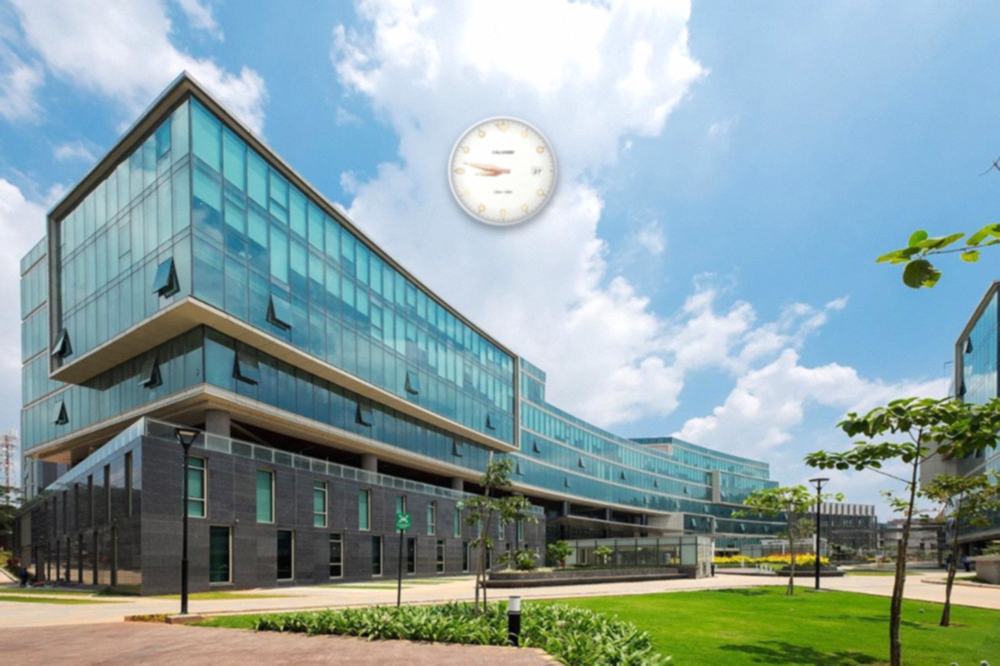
8h47
